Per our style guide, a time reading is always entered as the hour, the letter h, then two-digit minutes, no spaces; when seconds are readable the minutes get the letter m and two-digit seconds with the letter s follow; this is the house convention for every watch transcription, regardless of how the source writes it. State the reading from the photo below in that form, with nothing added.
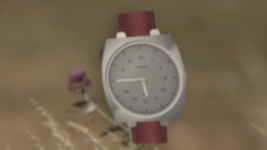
5h45
